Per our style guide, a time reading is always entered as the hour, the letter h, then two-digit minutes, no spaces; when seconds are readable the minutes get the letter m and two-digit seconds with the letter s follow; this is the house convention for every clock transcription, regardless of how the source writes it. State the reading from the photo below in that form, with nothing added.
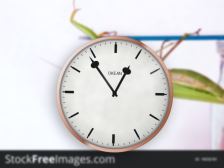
12h54
